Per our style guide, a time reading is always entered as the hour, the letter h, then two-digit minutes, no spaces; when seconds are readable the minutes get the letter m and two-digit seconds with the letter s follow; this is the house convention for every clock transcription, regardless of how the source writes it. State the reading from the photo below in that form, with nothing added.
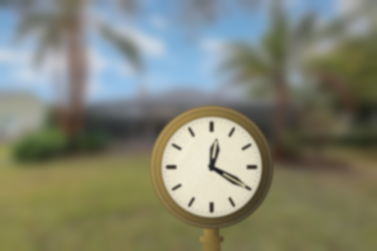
12h20
